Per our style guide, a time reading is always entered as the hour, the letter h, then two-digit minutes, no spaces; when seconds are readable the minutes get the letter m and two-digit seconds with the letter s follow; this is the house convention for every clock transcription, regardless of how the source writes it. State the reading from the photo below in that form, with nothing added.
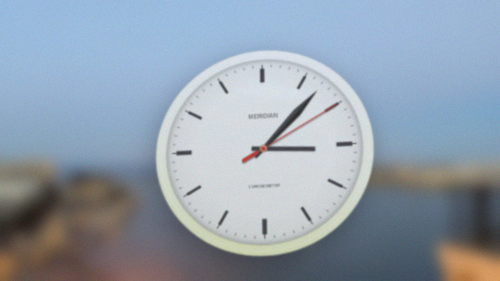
3h07m10s
